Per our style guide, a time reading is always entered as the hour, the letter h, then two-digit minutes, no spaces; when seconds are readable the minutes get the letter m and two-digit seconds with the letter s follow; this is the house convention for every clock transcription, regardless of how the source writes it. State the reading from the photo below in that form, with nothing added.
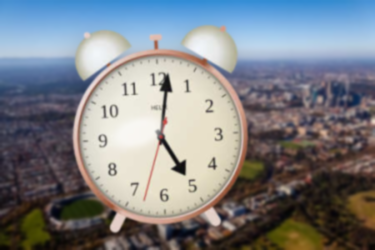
5h01m33s
